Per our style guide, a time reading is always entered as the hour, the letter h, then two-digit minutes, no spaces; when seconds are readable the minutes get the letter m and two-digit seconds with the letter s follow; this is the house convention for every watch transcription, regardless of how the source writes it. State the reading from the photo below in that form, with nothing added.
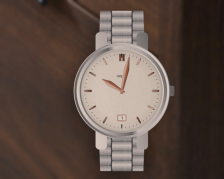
10h02
